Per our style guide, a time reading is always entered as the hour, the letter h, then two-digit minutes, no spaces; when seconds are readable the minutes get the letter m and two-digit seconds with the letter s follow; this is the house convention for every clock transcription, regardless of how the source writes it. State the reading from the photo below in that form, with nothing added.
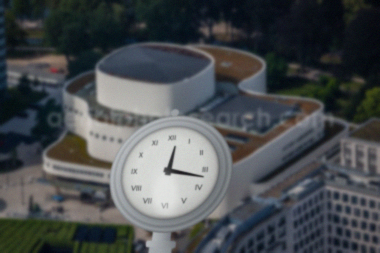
12h17
